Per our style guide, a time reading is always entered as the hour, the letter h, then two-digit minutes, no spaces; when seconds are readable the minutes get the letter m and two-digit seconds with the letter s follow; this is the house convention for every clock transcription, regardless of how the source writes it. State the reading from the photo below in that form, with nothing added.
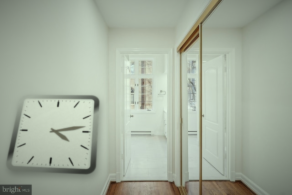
4h13
